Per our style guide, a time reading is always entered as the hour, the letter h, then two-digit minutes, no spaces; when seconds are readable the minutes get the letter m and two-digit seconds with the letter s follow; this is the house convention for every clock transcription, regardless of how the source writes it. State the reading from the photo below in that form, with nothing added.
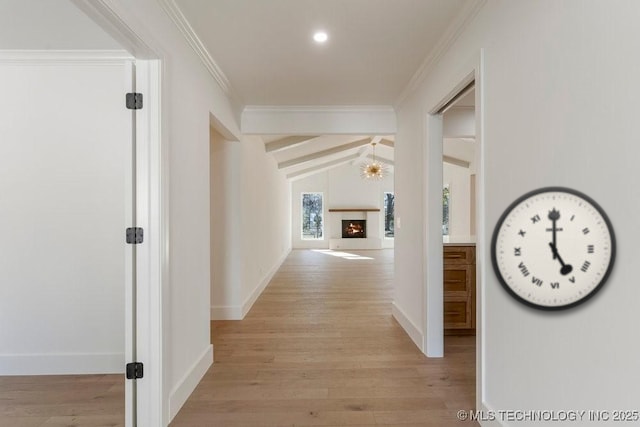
5h00
